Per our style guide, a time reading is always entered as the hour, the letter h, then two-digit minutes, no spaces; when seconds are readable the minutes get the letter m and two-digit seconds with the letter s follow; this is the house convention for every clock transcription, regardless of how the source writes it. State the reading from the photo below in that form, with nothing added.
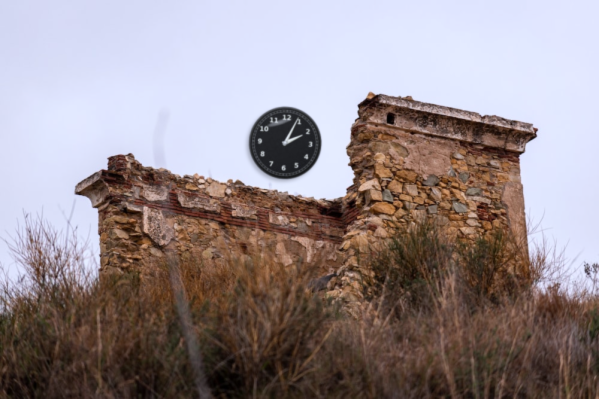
2h04
